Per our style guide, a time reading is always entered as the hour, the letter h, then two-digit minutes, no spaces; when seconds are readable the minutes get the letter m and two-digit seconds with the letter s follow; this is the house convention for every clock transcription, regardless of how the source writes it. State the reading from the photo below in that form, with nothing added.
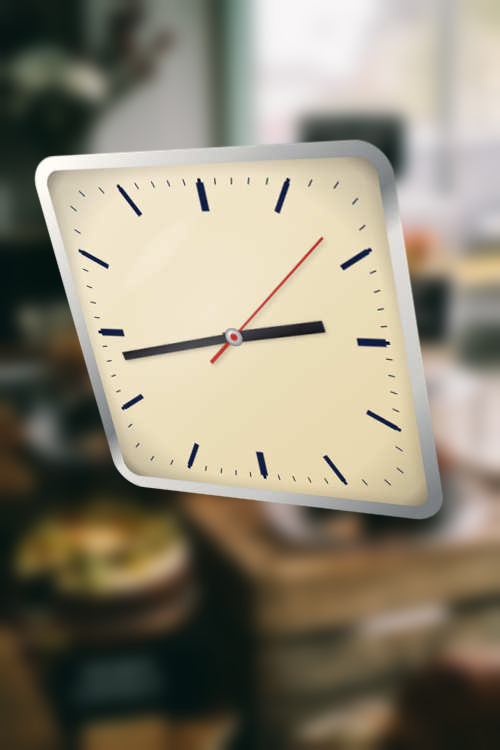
2h43m08s
